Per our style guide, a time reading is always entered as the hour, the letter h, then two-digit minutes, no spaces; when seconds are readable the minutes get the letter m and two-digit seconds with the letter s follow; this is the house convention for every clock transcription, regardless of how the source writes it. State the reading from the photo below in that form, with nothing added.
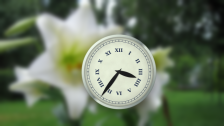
3h36
